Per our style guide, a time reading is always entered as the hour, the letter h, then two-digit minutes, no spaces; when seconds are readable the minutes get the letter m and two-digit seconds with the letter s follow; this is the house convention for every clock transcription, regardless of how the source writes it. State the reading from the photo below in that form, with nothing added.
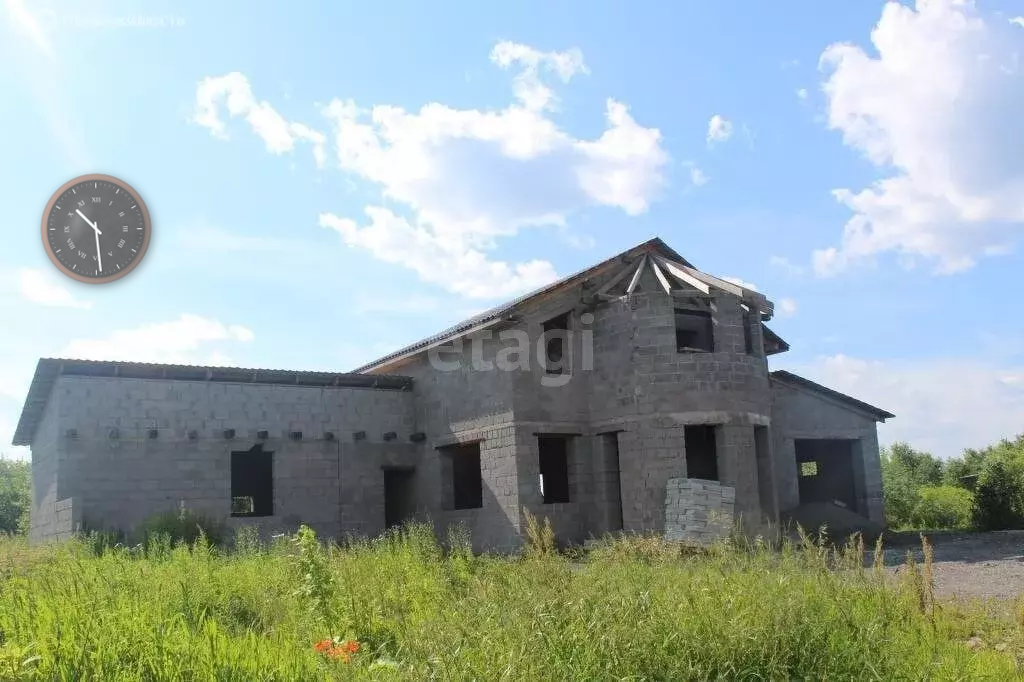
10h29
